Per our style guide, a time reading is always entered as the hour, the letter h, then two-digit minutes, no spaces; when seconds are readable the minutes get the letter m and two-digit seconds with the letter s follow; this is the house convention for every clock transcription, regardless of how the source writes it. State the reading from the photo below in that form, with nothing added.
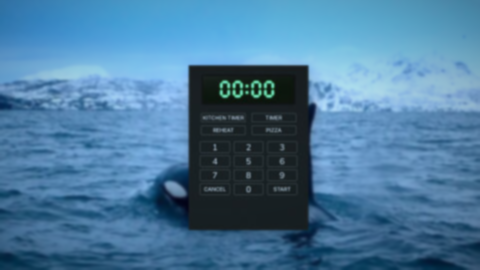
0h00
